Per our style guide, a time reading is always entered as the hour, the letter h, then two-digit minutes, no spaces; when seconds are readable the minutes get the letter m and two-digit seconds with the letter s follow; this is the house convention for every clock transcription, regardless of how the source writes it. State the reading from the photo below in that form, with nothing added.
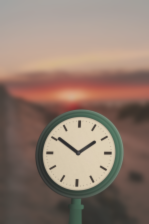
1h51
